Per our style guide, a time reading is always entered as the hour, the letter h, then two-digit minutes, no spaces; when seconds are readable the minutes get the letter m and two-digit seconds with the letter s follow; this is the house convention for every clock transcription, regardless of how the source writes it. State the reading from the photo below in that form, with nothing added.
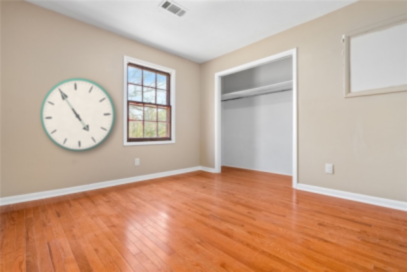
4h55
